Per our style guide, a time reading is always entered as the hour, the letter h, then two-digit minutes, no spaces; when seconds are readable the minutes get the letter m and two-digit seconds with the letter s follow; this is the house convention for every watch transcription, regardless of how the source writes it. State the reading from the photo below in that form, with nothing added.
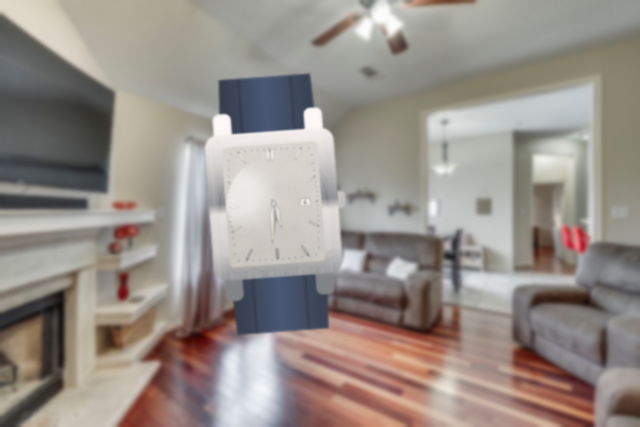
5h31
